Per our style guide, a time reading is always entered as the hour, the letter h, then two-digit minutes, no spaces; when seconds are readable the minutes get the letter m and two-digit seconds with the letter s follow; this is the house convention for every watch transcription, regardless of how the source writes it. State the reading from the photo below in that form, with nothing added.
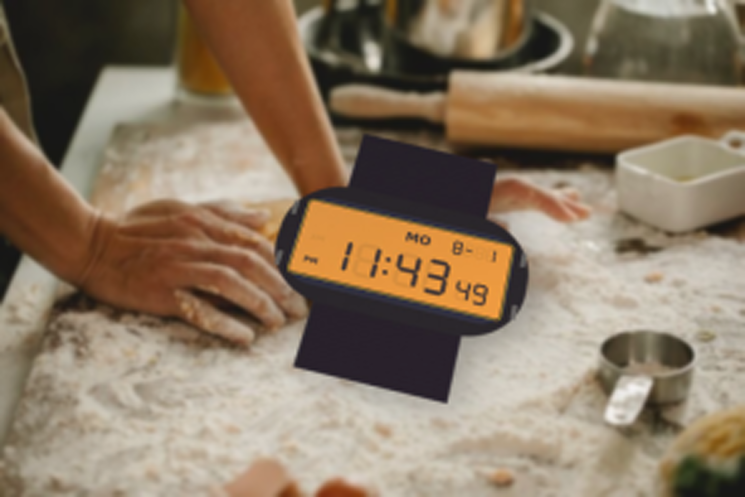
11h43m49s
